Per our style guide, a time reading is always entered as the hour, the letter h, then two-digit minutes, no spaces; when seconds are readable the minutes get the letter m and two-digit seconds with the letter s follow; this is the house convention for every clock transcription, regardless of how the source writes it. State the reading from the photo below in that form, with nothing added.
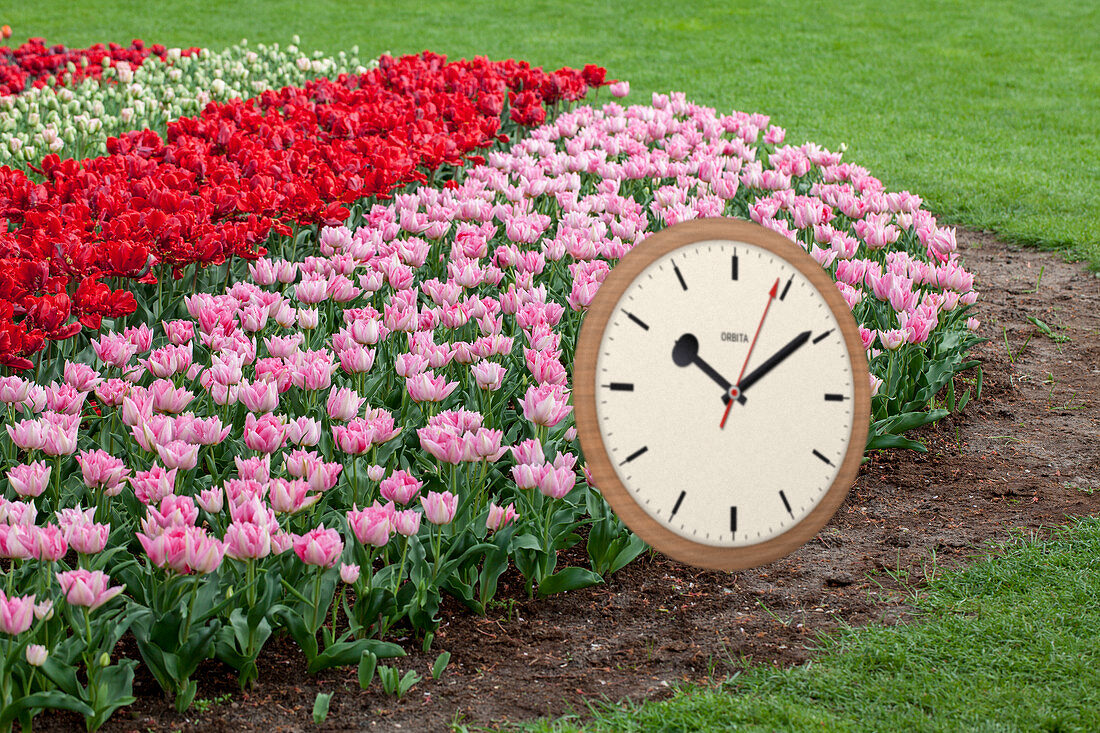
10h09m04s
